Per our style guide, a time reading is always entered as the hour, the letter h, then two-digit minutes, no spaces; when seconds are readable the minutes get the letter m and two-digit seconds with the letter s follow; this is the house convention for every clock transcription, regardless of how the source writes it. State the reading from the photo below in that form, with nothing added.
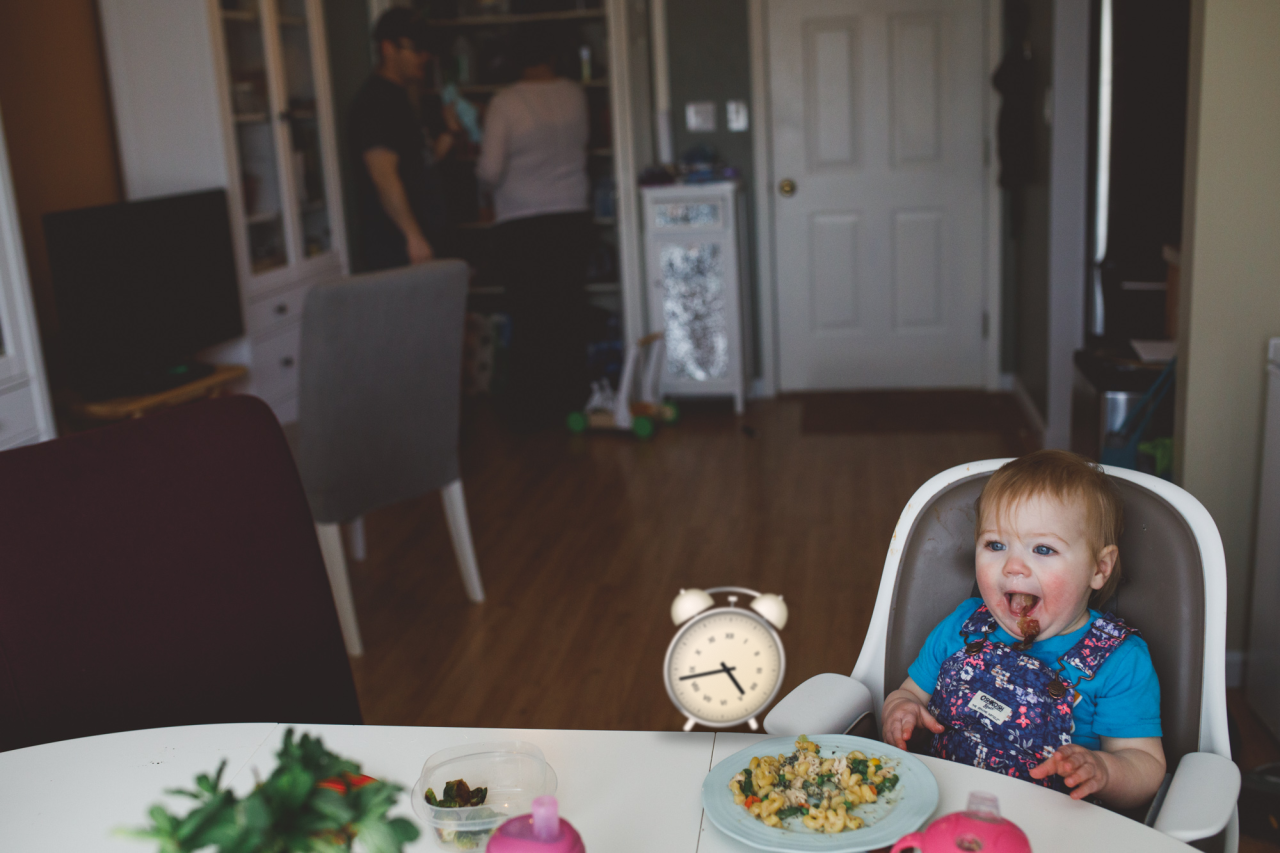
4h43
